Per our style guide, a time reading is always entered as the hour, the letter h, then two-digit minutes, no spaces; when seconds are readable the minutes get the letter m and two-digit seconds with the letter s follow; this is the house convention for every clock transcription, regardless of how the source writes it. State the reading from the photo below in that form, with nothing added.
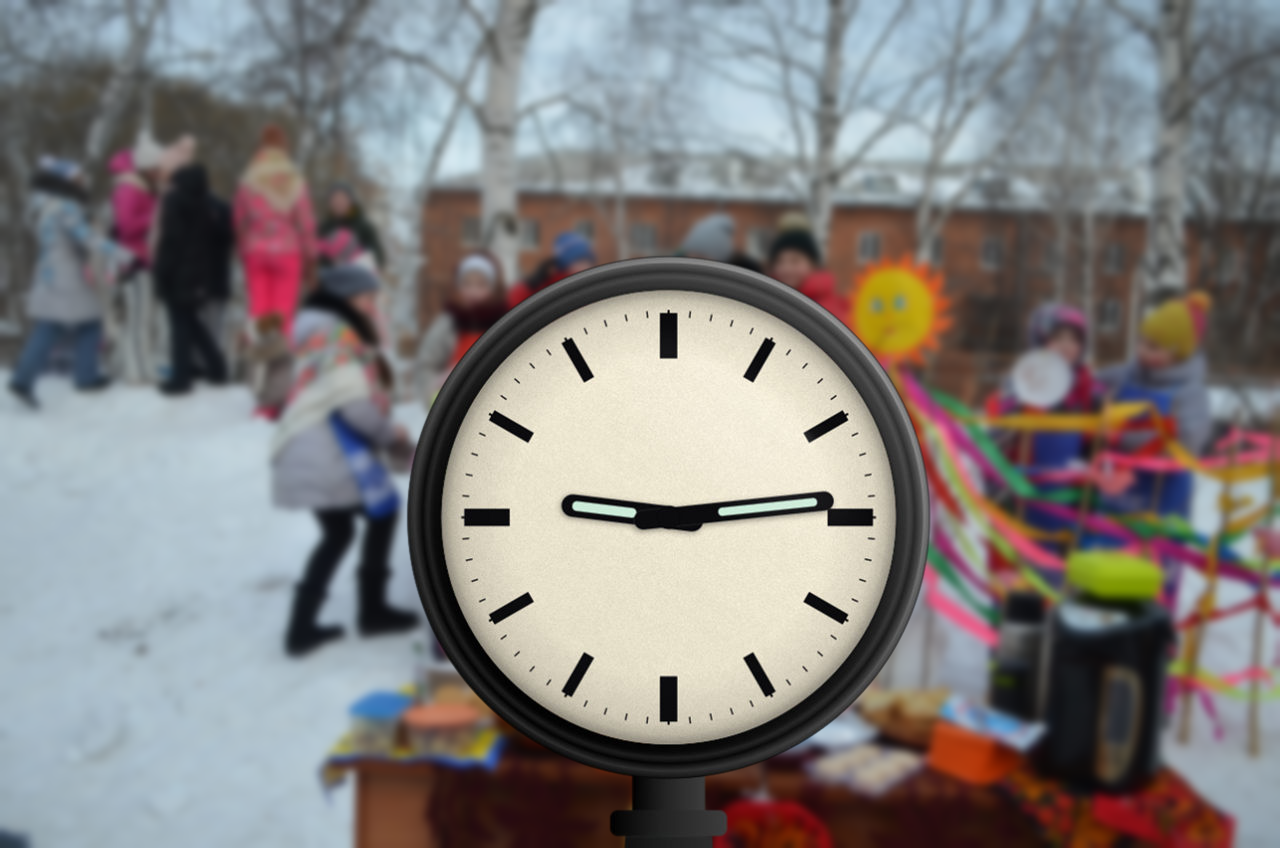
9h14
